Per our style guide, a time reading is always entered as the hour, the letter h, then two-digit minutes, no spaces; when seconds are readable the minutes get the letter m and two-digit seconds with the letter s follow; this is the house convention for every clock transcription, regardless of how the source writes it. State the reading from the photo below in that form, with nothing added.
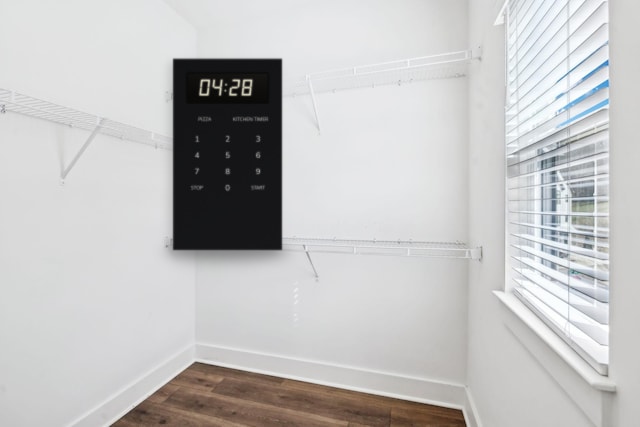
4h28
